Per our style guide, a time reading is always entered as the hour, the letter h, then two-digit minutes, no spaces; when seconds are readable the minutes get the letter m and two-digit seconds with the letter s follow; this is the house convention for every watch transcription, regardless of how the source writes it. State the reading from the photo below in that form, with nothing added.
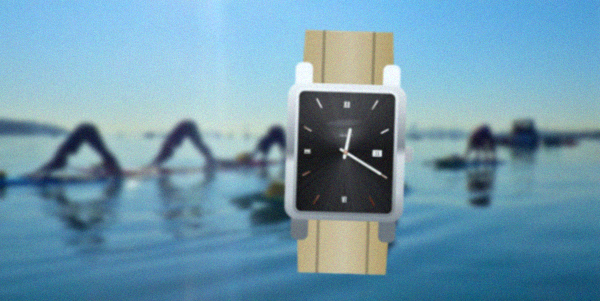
12h20
